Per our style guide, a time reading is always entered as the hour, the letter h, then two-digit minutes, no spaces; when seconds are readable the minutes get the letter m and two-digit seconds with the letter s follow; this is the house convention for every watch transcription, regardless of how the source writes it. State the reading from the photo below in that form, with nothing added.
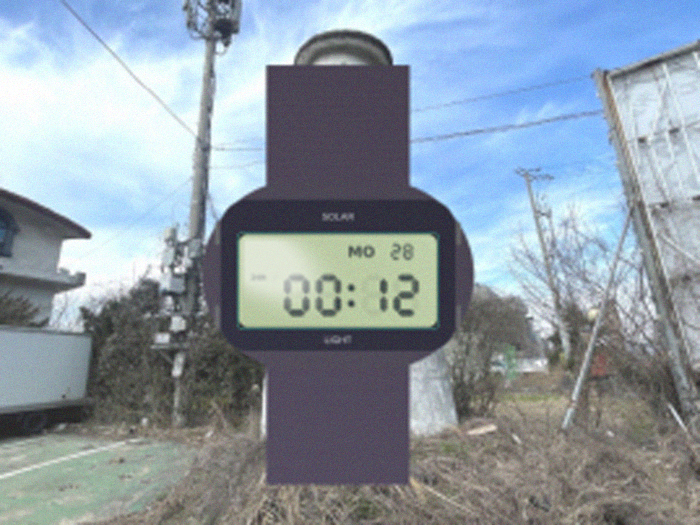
0h12
